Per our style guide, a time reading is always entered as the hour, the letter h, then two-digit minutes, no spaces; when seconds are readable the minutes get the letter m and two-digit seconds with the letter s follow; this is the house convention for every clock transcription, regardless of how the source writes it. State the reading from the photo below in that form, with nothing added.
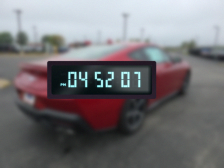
4h52m07s
